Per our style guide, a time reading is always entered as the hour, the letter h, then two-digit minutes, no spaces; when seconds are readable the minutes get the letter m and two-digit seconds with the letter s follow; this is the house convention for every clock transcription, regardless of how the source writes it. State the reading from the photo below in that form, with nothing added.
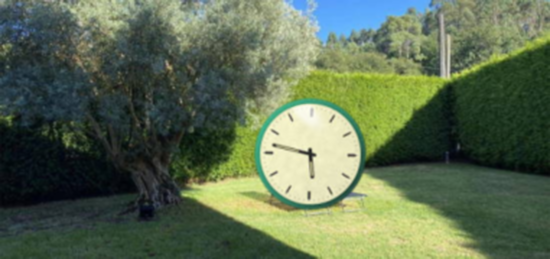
5h47
